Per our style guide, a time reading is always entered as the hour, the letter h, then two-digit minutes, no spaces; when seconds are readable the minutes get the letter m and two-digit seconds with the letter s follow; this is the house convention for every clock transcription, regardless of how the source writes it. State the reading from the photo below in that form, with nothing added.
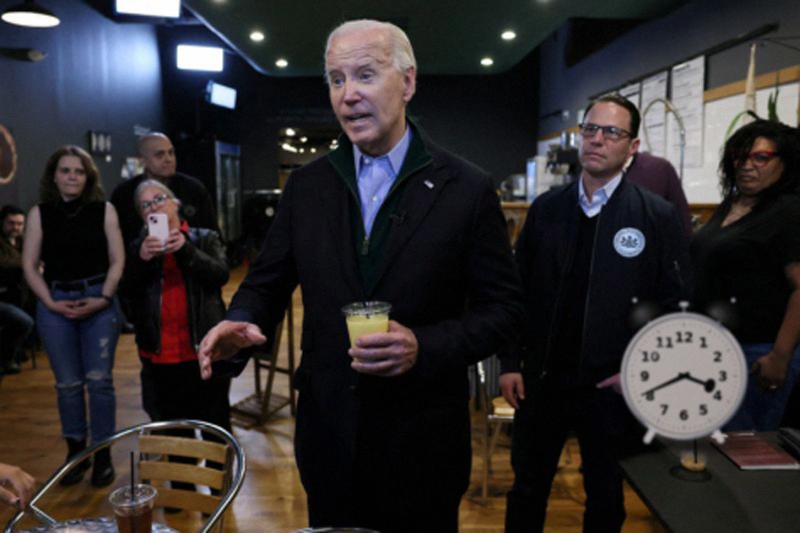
3h41
